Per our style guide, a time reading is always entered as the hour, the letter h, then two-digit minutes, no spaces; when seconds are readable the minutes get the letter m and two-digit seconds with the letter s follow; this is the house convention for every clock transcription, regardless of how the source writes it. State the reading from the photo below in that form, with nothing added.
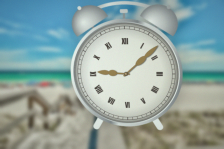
9h08
